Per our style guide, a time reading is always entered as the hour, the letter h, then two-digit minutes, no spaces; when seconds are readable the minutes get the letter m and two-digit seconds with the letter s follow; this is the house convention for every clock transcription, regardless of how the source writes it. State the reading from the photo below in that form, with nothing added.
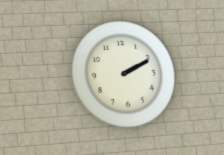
2h11
